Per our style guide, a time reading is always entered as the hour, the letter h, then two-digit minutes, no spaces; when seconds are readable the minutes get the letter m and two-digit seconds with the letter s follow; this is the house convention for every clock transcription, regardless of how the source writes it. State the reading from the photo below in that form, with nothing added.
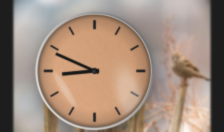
8h49
